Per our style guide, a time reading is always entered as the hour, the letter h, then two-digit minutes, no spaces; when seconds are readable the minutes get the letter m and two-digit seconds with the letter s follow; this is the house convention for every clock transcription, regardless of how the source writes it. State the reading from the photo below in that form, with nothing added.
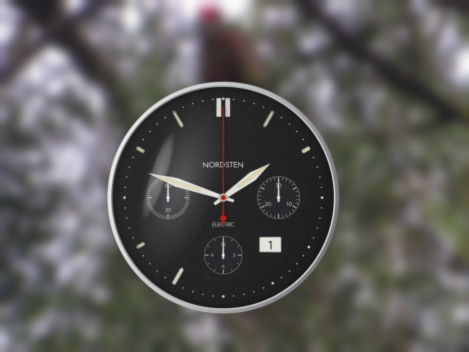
1h48
